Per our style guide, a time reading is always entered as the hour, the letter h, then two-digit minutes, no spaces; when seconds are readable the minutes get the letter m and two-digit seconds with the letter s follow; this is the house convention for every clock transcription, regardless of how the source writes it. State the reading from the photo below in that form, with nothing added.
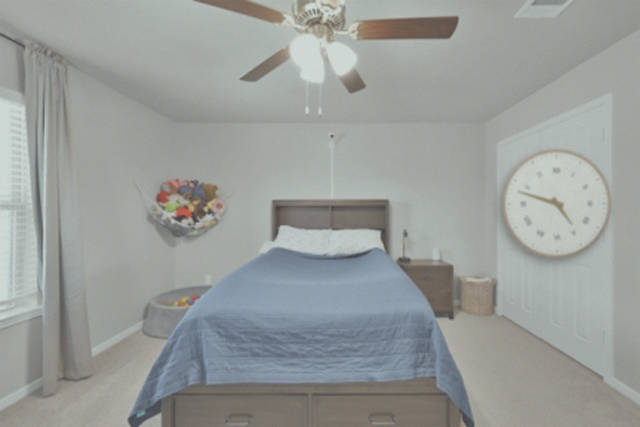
4h48
